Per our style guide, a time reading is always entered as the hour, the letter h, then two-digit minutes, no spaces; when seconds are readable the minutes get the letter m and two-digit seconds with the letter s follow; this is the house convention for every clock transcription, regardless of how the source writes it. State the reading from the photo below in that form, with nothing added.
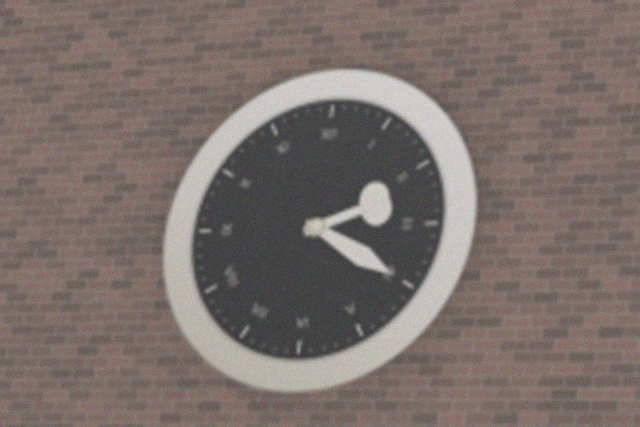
2h20
